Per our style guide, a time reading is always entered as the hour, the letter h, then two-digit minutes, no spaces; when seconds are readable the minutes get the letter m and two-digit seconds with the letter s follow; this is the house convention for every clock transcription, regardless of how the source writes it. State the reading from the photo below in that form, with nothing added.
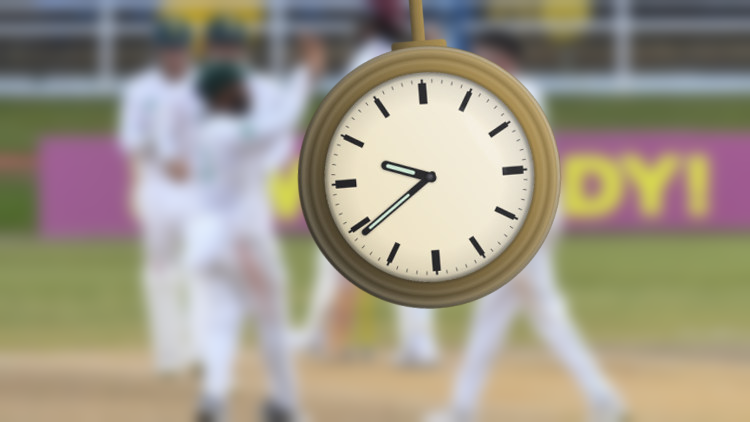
9h39
